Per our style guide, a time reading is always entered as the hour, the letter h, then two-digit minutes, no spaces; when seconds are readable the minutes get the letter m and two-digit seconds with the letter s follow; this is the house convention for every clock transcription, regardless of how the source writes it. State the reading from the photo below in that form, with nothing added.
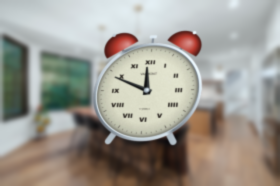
11h49
